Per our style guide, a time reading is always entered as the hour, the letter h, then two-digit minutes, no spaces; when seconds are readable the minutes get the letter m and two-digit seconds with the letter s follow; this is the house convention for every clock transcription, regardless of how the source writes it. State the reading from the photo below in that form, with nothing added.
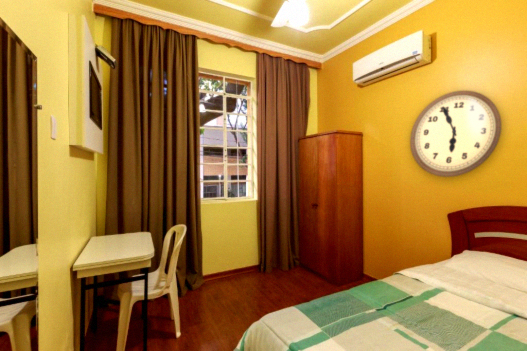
5h55
